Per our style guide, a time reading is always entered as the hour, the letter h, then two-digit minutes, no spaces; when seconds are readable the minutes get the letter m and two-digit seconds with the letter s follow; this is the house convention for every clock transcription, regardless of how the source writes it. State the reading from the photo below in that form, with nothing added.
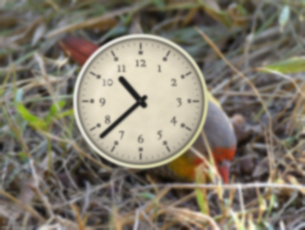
10h38
